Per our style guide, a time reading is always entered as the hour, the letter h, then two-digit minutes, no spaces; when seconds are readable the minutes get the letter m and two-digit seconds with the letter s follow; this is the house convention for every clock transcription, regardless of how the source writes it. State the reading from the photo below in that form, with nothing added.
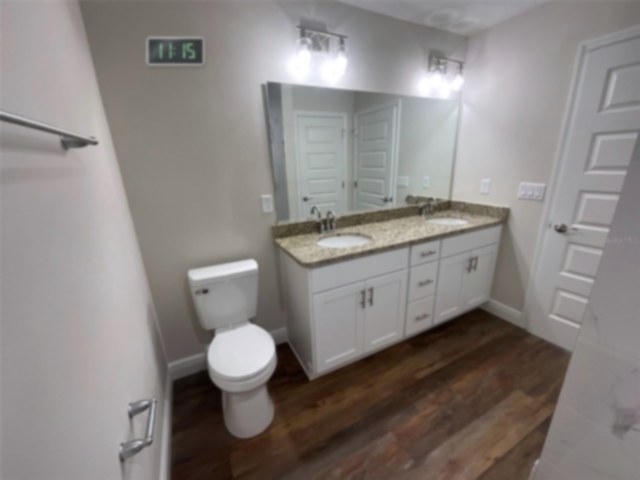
11h15
